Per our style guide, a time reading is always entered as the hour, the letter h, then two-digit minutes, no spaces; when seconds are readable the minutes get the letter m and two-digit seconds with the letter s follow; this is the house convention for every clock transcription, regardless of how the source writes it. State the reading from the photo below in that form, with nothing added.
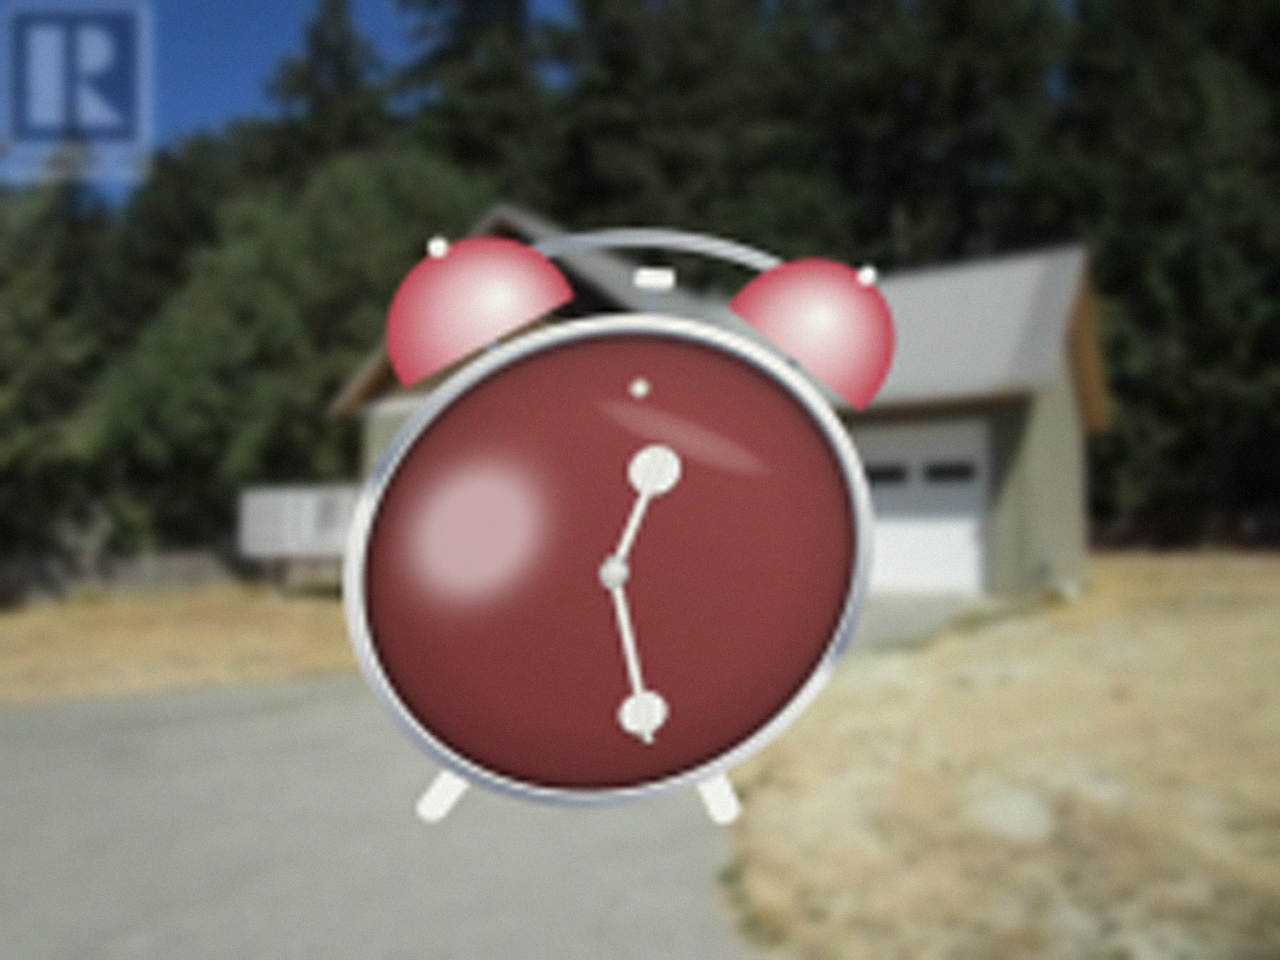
12h27
